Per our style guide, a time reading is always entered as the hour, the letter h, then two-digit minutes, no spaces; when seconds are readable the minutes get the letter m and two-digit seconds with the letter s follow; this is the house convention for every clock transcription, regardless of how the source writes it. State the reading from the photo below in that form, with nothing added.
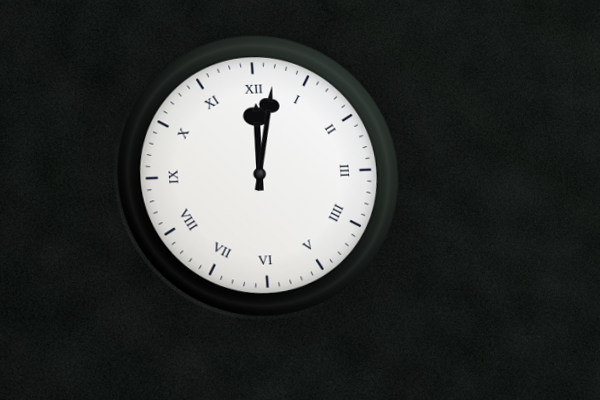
12h02
